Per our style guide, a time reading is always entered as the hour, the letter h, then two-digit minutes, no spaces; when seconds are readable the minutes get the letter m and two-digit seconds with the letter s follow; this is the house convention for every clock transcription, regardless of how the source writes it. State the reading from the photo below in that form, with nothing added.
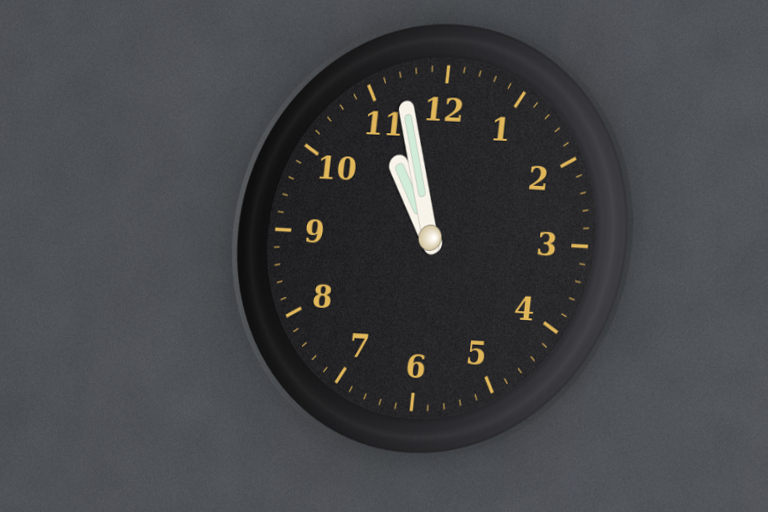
10h57
